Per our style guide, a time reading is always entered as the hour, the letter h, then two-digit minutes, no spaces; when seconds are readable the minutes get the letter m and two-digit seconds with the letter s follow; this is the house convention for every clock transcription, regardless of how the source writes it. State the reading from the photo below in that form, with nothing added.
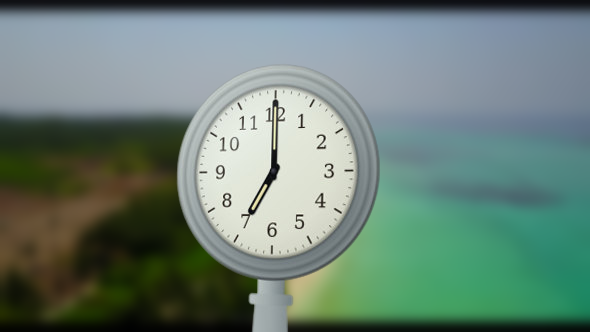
7h00
